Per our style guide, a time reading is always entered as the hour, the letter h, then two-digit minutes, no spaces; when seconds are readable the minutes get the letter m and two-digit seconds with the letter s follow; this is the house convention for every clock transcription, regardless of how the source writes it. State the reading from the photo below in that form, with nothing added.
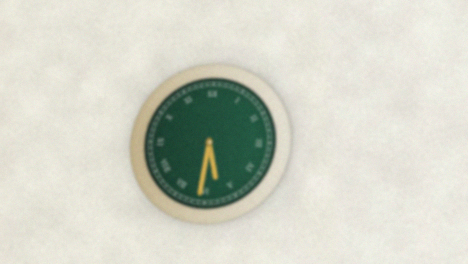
5h31
